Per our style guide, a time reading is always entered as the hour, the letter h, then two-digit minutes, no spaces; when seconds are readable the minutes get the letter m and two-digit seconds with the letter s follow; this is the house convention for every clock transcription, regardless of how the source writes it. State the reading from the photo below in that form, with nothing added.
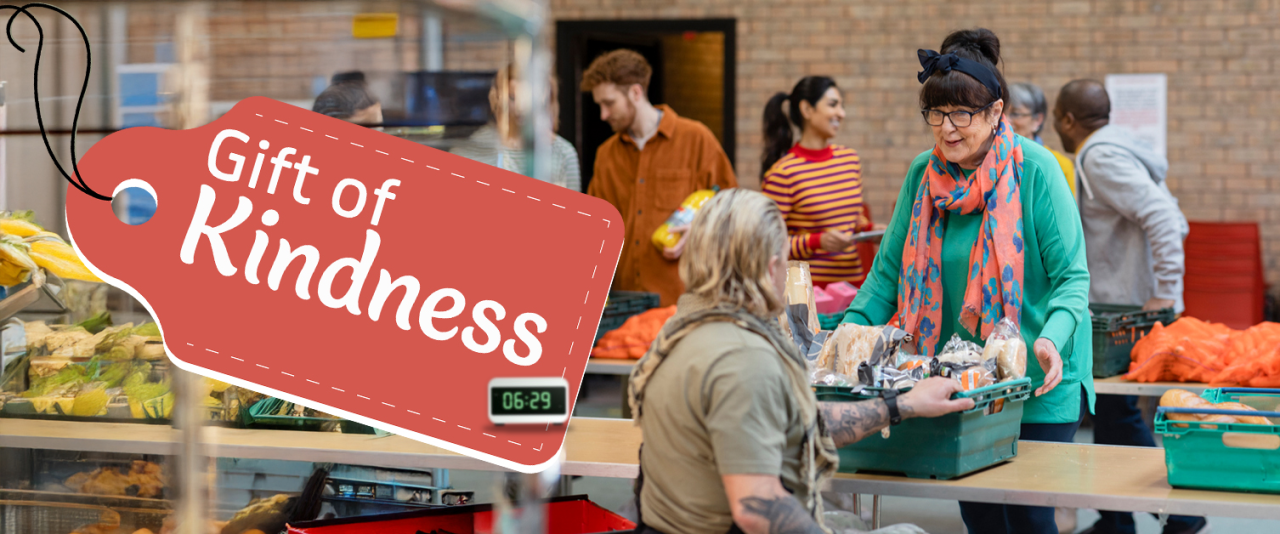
6h29
